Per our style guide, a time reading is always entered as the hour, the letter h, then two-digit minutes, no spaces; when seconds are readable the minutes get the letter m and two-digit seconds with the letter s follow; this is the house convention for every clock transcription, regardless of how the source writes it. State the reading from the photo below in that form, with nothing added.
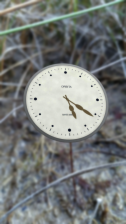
5h21
